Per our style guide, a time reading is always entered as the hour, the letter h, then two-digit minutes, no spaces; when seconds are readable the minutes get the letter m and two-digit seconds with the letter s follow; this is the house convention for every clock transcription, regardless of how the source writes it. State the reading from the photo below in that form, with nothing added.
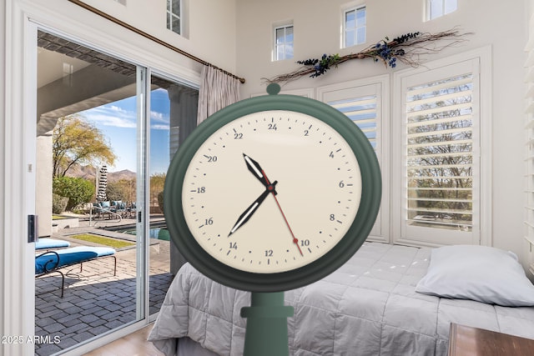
21h36m26s
